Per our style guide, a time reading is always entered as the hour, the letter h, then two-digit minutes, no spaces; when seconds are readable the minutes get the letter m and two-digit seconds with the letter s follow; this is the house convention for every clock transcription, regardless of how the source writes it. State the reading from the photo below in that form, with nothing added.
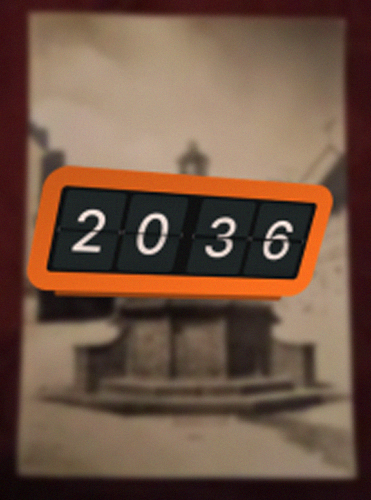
20h36
